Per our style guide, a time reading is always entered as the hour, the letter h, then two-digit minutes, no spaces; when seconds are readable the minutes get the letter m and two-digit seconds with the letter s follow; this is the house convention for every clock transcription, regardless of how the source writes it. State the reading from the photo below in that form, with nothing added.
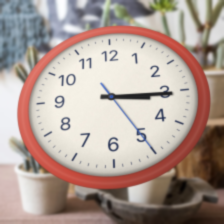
3h15m25s
